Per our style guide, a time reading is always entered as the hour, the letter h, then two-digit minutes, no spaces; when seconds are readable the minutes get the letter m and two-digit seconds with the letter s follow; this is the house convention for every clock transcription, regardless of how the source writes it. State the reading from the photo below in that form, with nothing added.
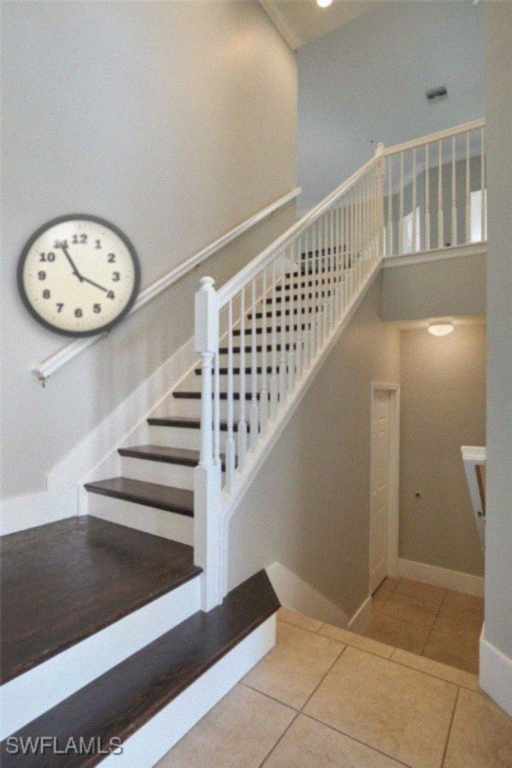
3h55
